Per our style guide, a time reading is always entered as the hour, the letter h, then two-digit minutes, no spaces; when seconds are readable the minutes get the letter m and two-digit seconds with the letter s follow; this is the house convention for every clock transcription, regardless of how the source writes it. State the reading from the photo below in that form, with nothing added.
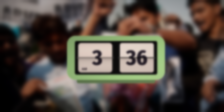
3h36
